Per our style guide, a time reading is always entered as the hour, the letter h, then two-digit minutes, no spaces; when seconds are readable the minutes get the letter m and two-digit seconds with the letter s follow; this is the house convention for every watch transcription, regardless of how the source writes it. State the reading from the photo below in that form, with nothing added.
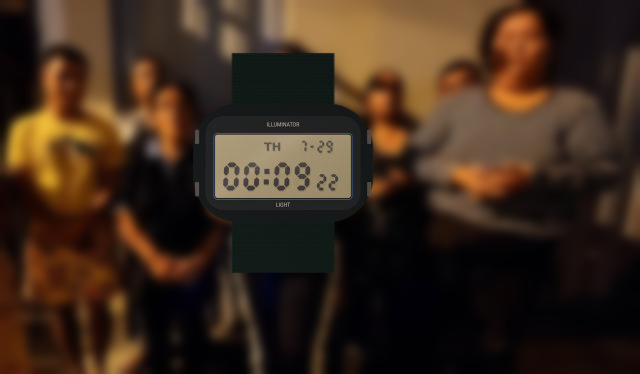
0h09m22s
